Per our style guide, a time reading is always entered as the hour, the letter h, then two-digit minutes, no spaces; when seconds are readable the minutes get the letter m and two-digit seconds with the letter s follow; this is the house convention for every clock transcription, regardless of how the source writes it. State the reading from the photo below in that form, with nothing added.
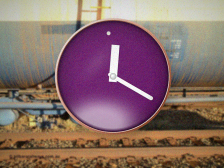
12h21
